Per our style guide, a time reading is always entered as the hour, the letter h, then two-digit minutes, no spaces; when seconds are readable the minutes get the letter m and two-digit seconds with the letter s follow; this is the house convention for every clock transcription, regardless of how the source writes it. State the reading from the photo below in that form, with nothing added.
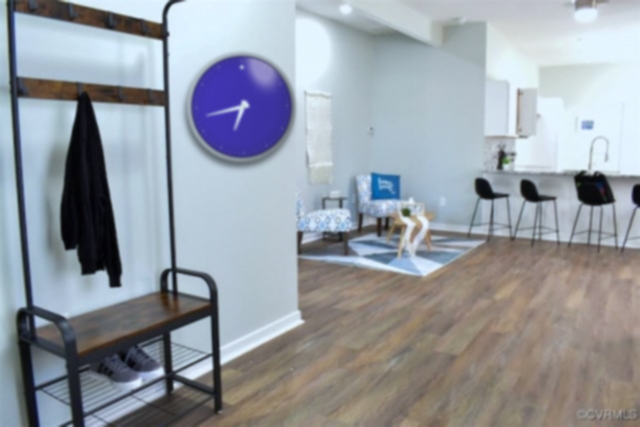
6h43
